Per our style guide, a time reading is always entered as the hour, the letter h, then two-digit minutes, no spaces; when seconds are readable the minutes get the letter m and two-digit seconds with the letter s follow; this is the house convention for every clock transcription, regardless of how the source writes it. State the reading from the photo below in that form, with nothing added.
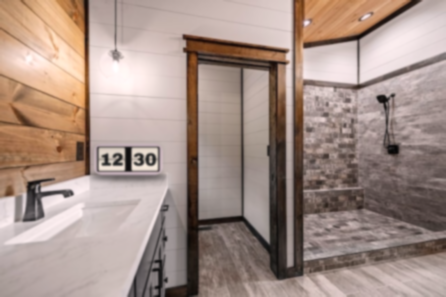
12h30
